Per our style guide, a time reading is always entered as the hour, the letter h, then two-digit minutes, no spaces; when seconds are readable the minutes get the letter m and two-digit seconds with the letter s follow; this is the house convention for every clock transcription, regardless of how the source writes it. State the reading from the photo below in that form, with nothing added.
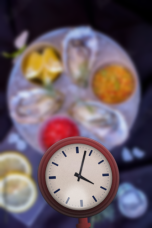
4h03
